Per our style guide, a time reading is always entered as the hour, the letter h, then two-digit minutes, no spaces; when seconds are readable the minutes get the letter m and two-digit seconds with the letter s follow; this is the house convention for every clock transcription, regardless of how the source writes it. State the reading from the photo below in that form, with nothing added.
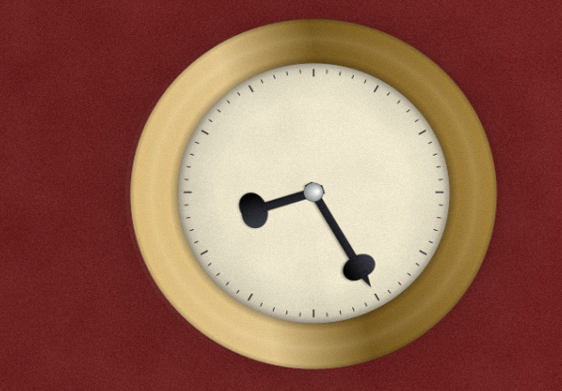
8h25
